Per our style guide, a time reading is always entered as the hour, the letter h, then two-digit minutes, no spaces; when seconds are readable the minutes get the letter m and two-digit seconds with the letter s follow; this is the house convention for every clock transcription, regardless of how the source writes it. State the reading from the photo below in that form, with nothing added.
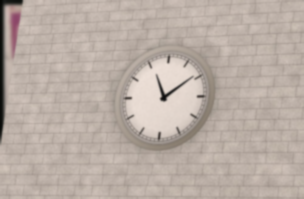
11h09
